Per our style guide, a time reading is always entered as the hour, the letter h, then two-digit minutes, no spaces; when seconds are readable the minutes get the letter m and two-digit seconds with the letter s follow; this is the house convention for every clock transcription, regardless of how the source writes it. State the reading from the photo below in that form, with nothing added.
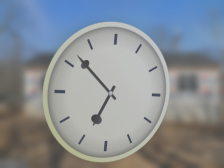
6h52
